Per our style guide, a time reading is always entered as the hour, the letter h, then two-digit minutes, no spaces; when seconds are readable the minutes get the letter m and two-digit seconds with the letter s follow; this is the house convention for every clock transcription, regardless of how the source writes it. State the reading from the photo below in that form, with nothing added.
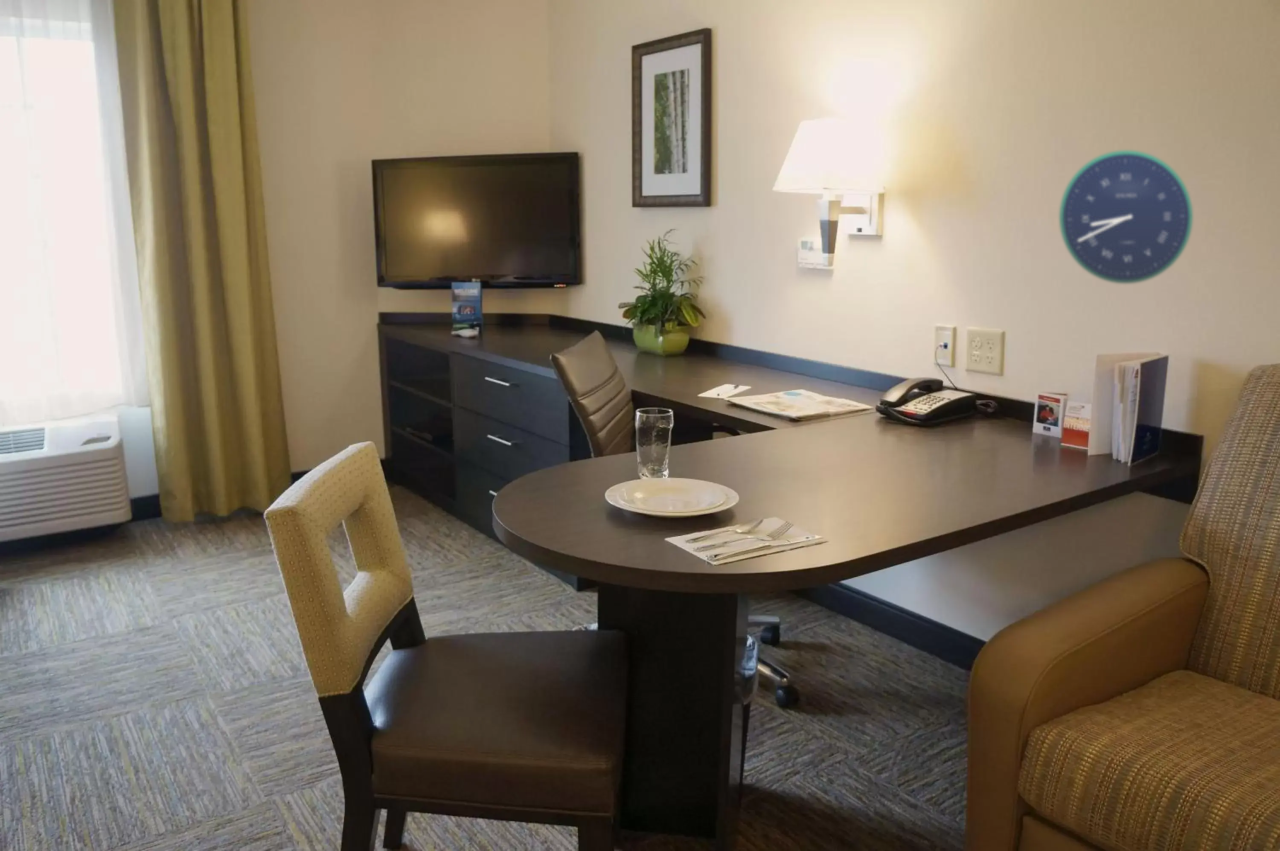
8h41
